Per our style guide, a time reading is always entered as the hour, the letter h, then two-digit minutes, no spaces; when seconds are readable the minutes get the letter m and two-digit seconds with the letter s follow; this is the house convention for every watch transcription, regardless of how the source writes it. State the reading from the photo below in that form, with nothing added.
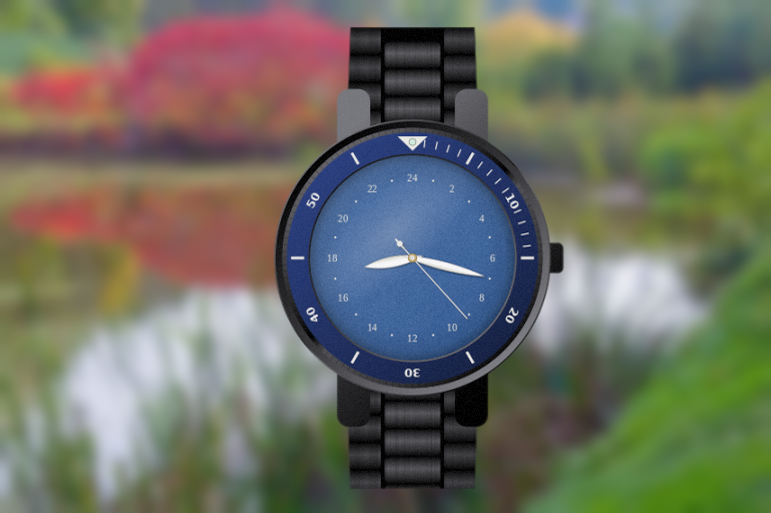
17h17m23s
